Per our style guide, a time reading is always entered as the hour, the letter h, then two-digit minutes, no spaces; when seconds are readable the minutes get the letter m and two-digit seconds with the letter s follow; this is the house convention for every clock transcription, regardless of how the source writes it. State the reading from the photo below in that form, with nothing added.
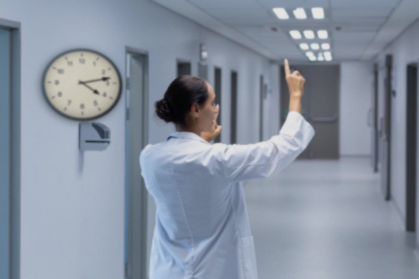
4h13
